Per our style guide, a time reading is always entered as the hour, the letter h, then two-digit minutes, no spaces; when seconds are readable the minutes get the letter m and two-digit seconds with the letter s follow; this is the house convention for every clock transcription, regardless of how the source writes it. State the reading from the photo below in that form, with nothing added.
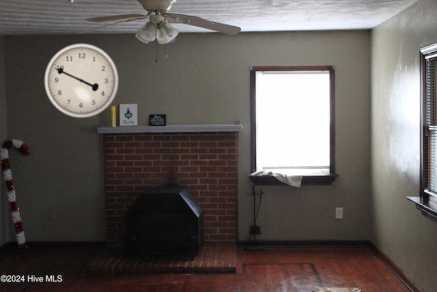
3h49
